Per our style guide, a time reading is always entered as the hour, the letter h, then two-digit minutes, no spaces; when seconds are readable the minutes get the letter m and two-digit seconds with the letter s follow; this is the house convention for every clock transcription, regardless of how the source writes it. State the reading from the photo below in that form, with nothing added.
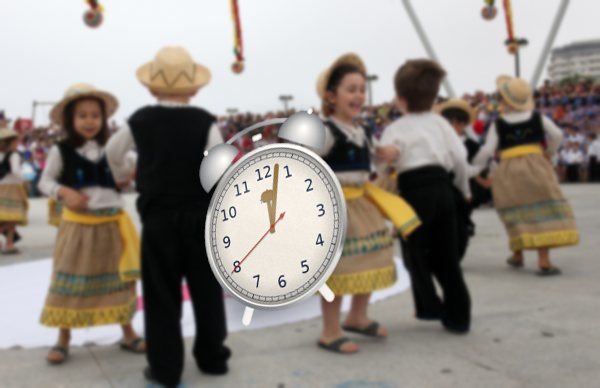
12h02m40s
